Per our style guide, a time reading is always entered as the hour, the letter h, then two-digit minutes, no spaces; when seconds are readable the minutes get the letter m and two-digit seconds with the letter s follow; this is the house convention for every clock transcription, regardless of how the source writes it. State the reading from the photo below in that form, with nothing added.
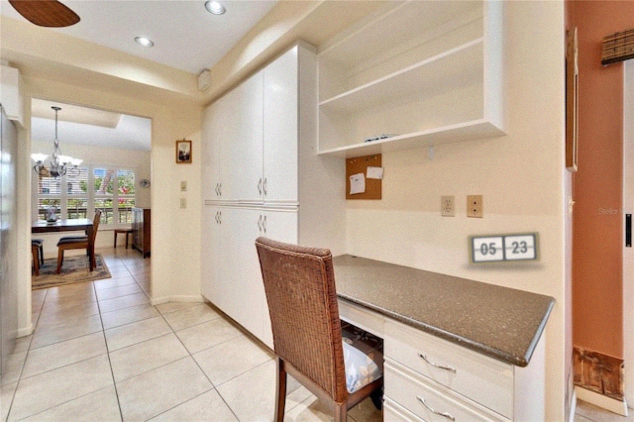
5h23
